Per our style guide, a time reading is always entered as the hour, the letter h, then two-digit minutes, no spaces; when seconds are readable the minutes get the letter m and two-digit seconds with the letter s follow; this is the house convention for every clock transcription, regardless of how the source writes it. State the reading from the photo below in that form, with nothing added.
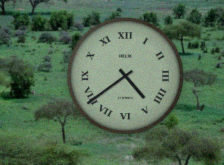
4h39
